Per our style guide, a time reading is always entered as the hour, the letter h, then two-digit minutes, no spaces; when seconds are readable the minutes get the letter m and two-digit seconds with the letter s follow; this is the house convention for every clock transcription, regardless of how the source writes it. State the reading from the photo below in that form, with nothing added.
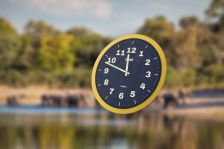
11h48
